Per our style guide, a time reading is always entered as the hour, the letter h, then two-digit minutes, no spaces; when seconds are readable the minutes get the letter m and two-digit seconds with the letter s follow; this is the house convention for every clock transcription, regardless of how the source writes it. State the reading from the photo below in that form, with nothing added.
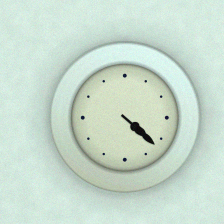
4h22
